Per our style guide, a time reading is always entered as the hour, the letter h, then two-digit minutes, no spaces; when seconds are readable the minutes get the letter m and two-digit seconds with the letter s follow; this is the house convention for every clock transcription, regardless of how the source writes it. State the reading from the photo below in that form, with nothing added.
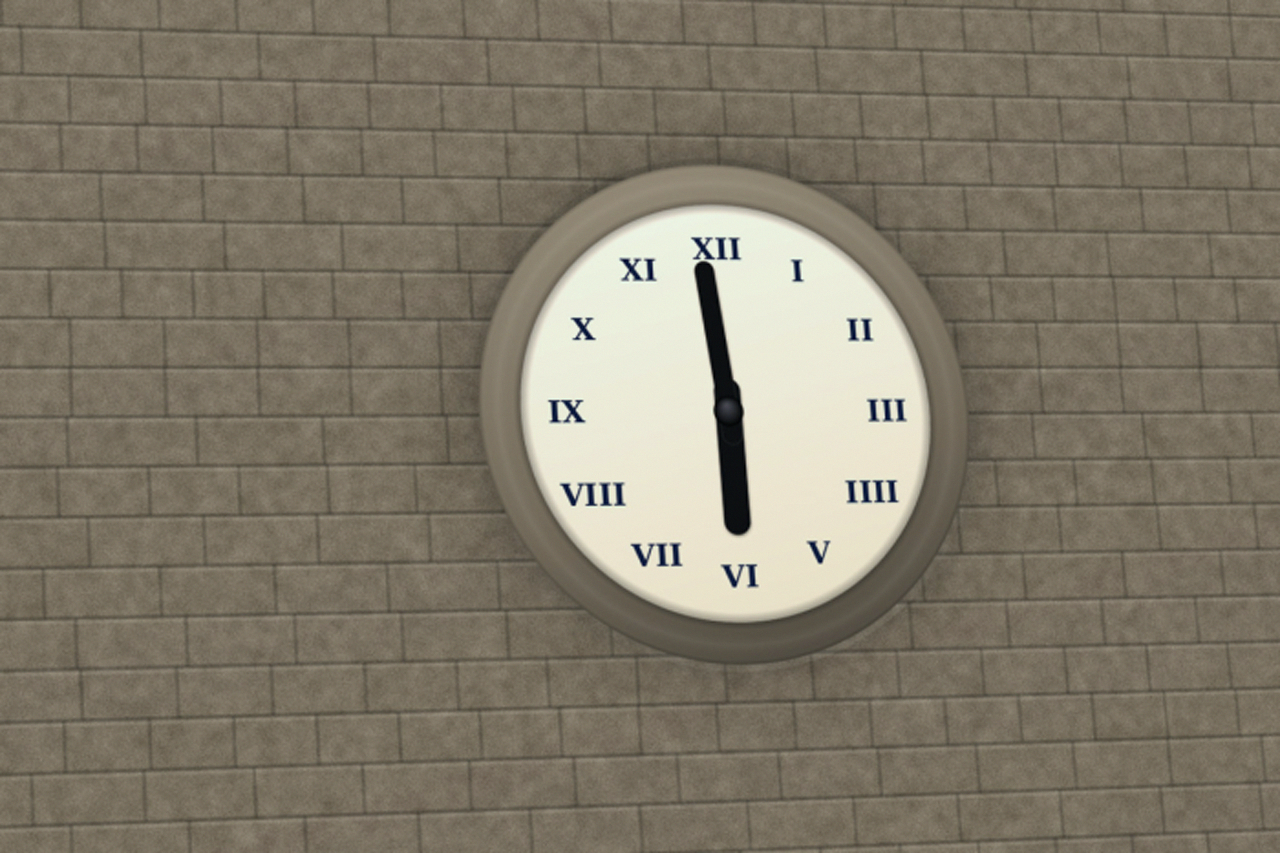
5h59
